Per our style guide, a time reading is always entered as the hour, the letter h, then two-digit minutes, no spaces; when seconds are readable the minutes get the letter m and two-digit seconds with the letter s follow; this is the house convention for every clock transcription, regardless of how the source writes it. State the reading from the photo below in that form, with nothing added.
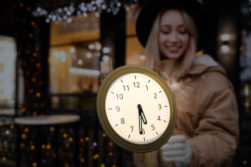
5h31
